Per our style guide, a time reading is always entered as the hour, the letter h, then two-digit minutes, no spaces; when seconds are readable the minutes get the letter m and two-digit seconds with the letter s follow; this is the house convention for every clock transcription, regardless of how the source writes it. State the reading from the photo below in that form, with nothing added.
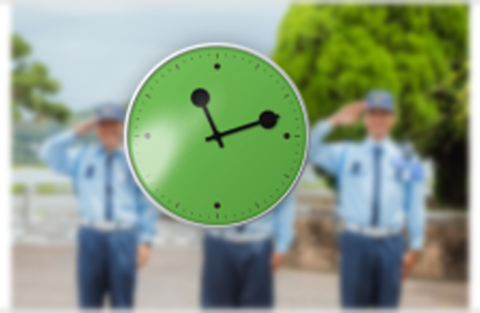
11h12
